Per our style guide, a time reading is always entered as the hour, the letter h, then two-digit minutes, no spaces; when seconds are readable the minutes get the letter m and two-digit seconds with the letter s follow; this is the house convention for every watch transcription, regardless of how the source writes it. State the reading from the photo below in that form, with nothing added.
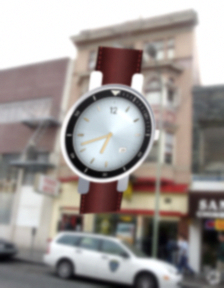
6h42
